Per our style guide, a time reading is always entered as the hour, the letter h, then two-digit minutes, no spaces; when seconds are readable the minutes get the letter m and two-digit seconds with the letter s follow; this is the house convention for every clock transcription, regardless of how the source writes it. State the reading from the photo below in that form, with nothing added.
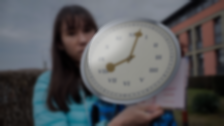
8h02
